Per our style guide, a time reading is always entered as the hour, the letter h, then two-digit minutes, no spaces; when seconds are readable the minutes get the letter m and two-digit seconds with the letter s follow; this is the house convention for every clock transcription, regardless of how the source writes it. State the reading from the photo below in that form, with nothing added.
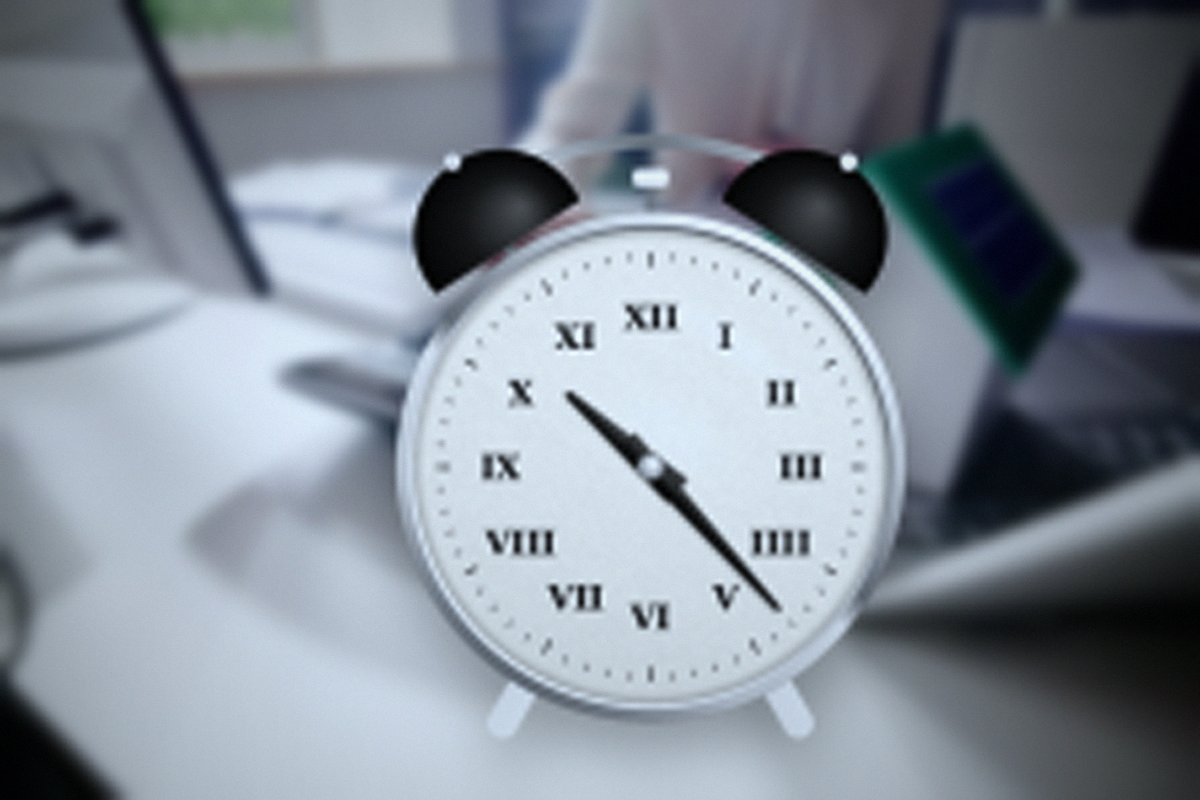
10h23
